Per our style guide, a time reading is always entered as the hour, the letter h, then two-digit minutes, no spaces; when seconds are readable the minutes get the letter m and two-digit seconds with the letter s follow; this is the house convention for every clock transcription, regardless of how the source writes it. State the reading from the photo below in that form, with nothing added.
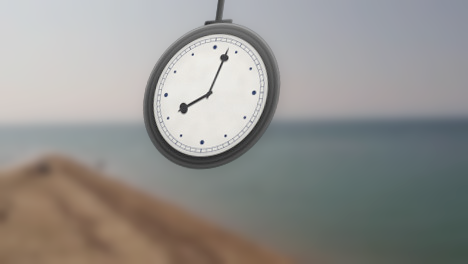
8h03
